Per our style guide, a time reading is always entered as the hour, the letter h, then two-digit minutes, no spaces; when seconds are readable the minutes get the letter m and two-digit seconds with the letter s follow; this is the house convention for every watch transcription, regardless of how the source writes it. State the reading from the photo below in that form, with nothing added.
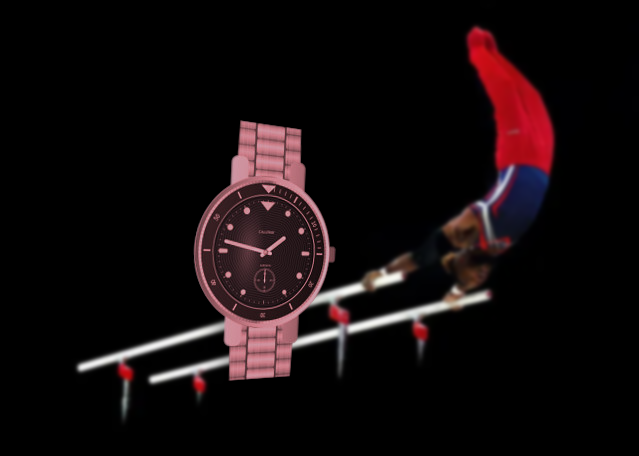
1h47
